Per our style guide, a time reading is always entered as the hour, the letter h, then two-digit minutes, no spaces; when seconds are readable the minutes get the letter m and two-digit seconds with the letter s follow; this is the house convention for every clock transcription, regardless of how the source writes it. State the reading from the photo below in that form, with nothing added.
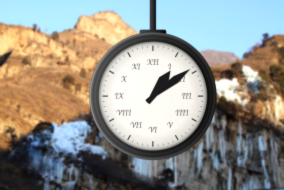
1h09
